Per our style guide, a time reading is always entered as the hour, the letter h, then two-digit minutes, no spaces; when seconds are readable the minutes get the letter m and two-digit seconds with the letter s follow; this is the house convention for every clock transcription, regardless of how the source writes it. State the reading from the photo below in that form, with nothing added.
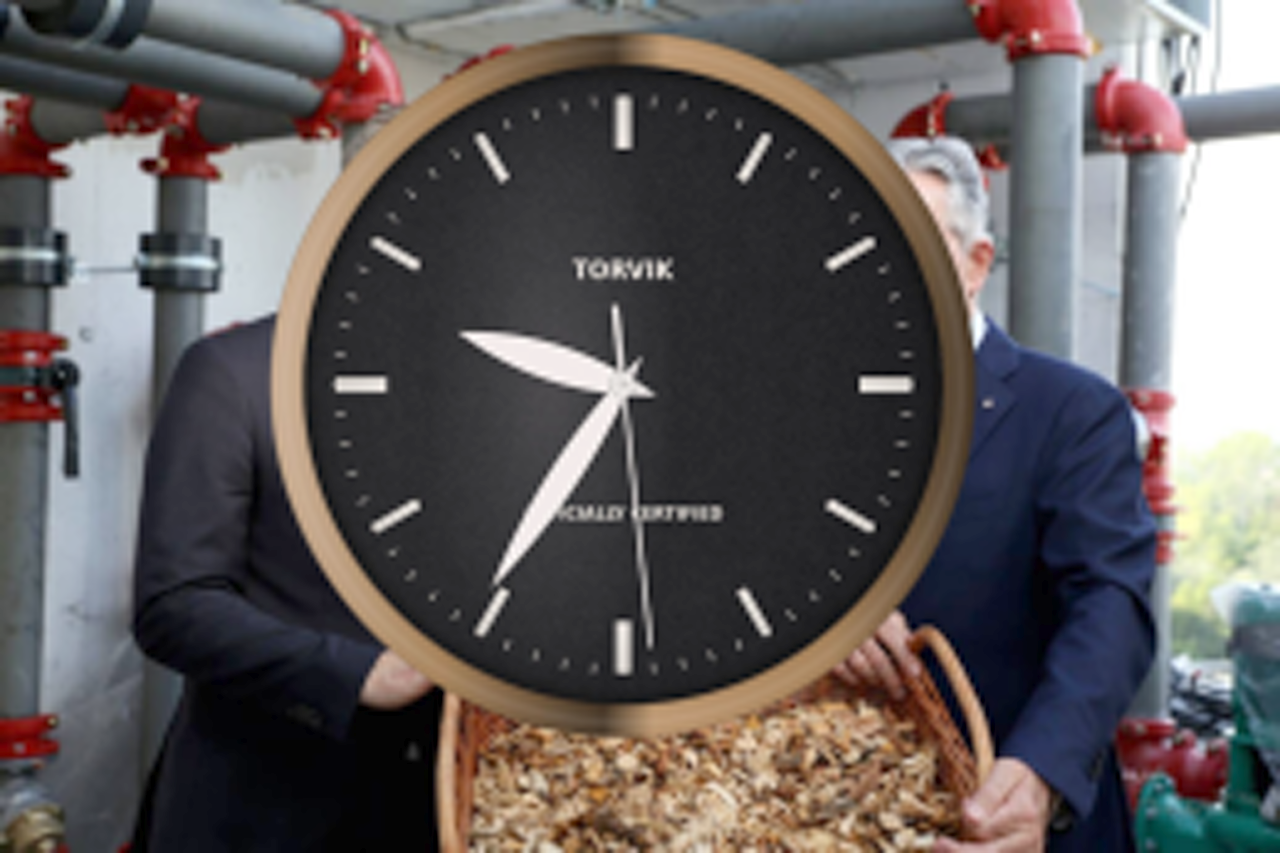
9h35m29s
